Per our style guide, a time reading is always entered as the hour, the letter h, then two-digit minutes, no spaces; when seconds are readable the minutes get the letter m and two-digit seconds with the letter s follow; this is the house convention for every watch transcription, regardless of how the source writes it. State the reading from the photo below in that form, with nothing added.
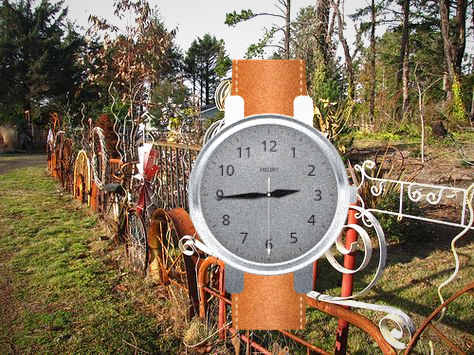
2h44m30s
